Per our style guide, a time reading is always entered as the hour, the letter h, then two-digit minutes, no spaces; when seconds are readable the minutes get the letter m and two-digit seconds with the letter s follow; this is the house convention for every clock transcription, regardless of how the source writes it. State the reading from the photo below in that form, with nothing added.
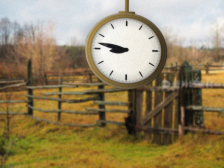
8h47
